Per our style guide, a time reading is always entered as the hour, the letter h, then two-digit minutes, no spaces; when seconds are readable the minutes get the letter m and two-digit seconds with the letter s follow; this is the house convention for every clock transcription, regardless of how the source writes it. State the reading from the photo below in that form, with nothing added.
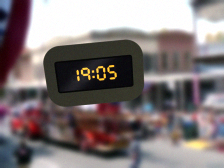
19h05
